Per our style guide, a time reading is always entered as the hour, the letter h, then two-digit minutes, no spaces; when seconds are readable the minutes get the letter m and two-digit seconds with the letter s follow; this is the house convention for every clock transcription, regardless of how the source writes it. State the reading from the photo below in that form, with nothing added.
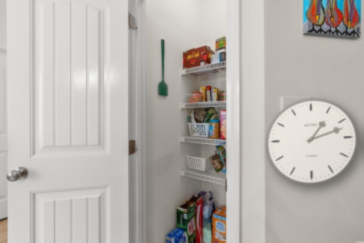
1h12
